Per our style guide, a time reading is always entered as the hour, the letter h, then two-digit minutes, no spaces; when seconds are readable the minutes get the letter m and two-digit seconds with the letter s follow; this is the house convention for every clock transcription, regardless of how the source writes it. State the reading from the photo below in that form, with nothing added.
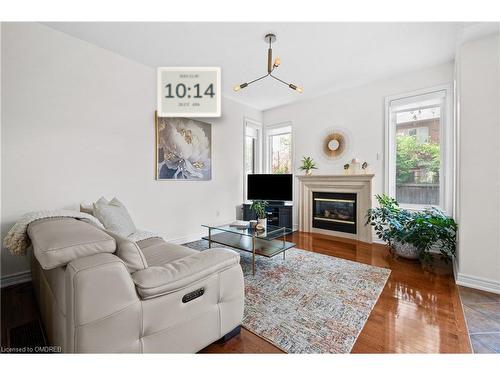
10h14
